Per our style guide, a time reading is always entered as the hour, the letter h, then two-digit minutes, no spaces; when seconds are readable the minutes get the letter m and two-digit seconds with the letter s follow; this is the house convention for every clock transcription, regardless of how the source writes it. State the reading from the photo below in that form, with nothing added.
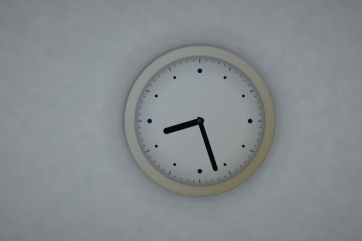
8h27
